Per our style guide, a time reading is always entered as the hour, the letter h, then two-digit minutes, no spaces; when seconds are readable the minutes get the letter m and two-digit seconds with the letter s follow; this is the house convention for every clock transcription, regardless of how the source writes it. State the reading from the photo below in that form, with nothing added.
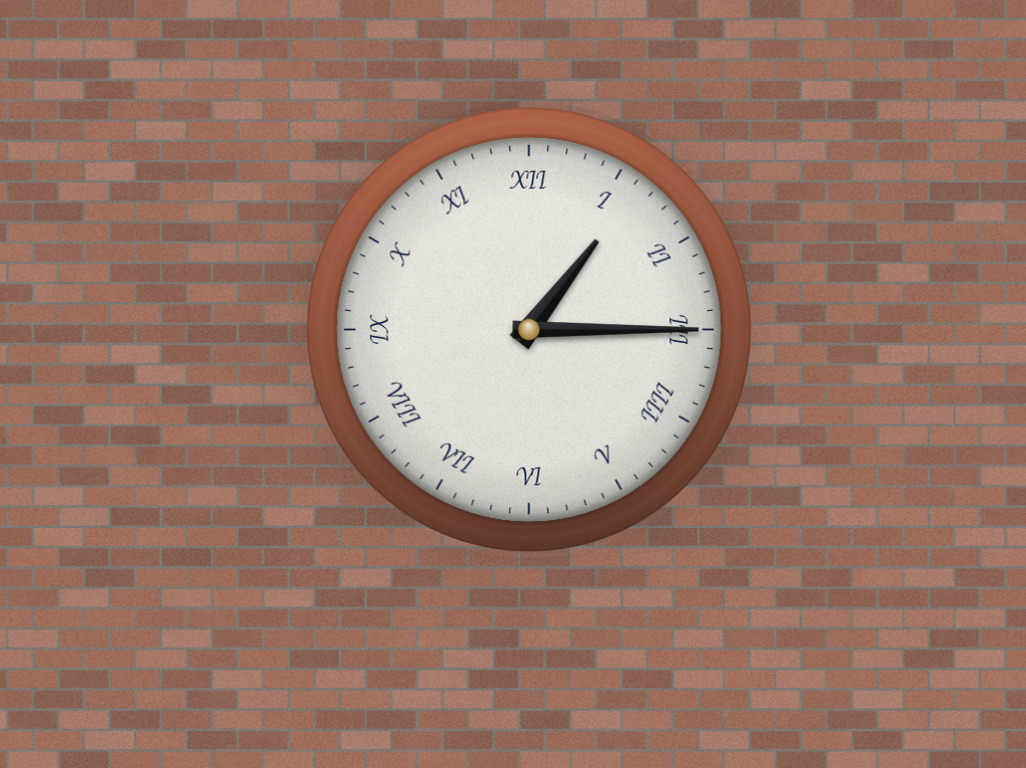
1h15
